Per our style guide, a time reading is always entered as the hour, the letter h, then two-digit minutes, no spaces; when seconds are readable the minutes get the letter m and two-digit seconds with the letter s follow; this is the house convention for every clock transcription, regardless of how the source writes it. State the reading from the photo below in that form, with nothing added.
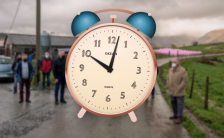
10h02
